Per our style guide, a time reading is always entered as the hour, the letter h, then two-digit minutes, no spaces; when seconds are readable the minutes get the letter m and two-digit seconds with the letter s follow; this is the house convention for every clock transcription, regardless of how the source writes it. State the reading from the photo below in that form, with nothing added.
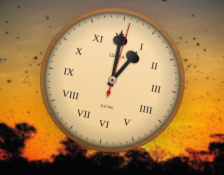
1h00m01s
